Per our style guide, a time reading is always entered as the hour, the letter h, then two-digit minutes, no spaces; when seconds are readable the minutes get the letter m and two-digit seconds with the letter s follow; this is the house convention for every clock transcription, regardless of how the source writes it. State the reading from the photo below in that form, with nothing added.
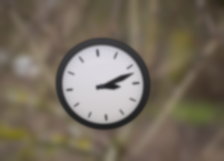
3h12
